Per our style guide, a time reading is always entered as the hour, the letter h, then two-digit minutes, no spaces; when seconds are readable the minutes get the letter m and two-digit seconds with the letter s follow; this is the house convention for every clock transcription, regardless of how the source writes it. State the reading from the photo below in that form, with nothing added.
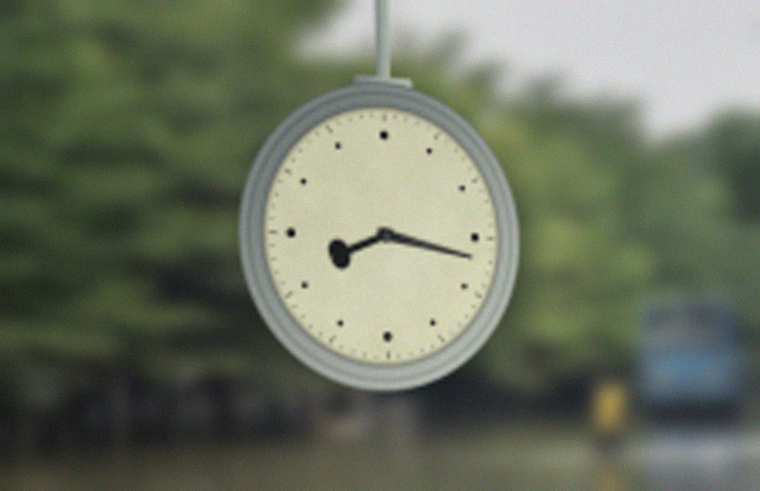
8h17
